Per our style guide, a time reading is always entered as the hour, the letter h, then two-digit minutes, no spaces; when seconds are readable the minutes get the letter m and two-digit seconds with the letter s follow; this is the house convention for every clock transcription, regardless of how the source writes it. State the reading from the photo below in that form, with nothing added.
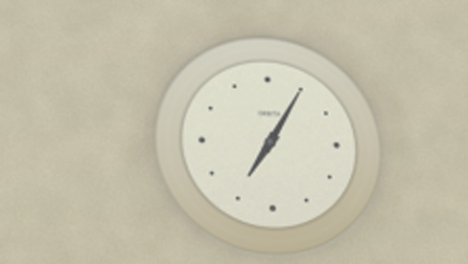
7h05
